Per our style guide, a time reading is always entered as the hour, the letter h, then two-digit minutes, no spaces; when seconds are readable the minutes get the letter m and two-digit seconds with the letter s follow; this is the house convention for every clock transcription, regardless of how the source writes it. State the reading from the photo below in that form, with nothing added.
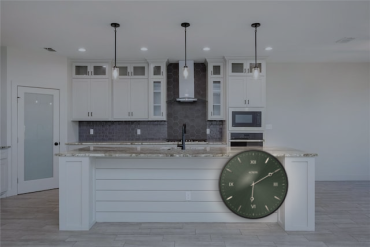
6h10
